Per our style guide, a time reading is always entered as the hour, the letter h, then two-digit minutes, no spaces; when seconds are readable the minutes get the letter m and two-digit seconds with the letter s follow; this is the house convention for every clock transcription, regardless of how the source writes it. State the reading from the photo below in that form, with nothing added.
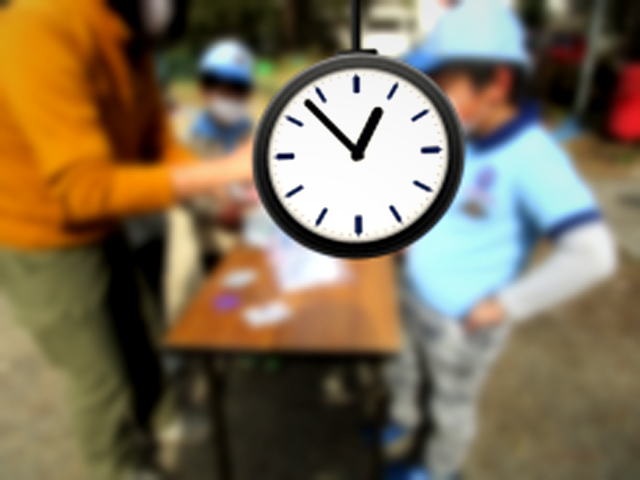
12h53
